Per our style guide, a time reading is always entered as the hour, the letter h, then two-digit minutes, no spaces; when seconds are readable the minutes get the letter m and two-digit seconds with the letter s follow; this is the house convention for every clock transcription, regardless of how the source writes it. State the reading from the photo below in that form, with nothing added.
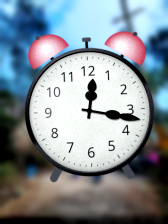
12h17
